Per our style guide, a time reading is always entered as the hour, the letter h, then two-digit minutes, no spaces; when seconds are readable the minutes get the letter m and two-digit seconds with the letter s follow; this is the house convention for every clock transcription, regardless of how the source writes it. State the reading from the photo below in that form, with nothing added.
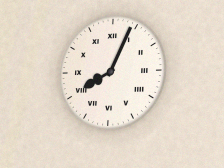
8h04
